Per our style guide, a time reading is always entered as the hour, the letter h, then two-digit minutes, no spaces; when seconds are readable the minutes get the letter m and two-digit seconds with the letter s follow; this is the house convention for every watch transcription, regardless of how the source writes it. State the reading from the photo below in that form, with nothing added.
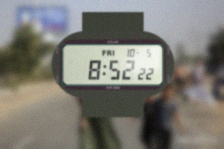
8h52m22s
